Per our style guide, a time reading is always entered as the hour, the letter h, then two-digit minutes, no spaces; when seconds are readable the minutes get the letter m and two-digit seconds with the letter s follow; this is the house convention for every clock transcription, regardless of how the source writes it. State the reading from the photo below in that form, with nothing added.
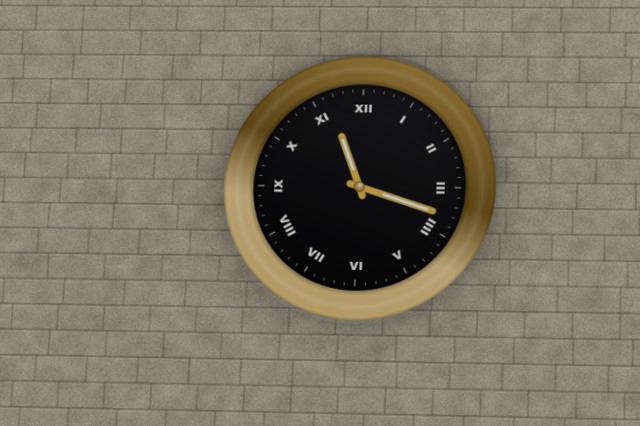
11h18
